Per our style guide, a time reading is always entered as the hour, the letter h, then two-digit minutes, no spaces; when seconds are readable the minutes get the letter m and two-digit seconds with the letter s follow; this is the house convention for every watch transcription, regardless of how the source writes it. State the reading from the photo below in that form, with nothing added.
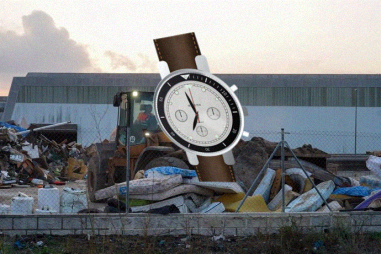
6h58
